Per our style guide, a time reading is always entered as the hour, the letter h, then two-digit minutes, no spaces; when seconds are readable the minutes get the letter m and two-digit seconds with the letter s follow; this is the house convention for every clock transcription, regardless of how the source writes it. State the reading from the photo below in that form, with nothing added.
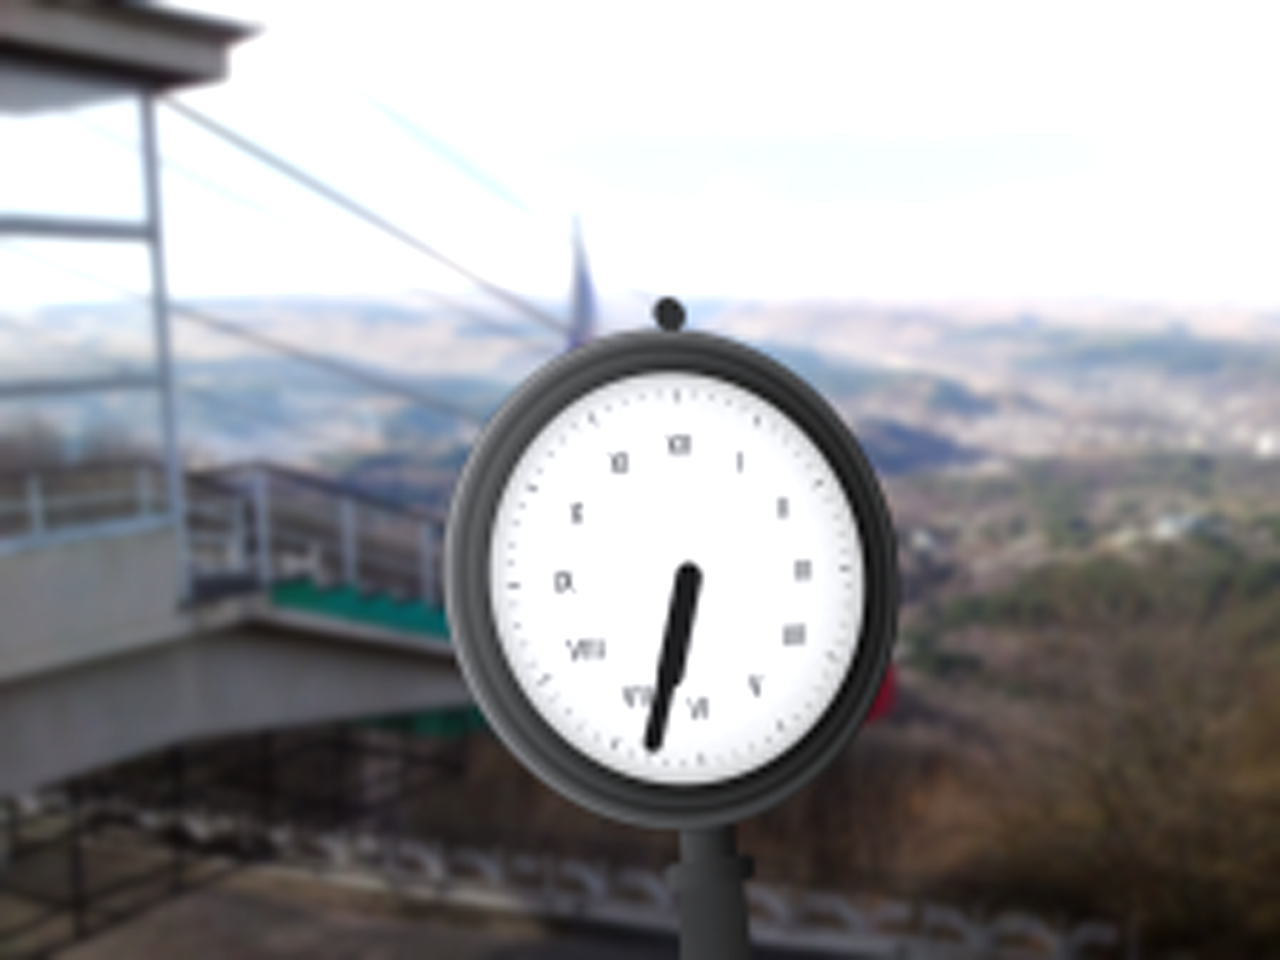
6h33
